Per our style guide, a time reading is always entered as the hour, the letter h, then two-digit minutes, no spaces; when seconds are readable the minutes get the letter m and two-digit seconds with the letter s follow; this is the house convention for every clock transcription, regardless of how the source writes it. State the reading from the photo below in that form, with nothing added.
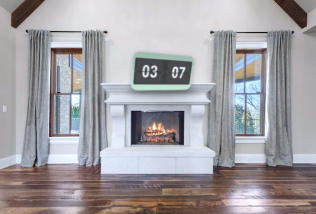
3h07
